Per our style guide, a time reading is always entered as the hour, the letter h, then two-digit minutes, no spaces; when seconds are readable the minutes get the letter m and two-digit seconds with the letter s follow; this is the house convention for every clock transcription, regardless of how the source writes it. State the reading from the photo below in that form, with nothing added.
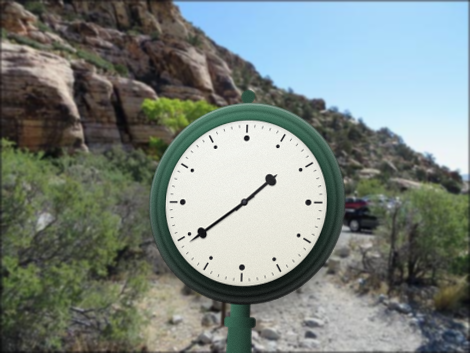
1h39
